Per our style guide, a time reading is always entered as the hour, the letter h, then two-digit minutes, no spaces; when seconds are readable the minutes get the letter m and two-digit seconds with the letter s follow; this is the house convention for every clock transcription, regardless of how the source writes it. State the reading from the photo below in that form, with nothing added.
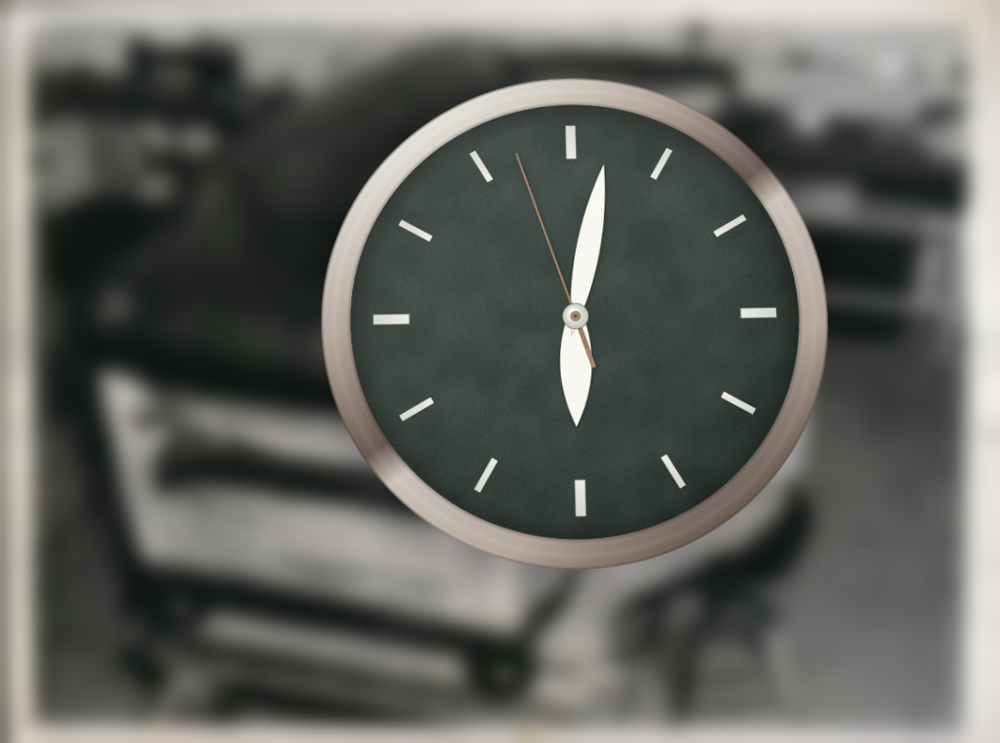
6h01m57s
